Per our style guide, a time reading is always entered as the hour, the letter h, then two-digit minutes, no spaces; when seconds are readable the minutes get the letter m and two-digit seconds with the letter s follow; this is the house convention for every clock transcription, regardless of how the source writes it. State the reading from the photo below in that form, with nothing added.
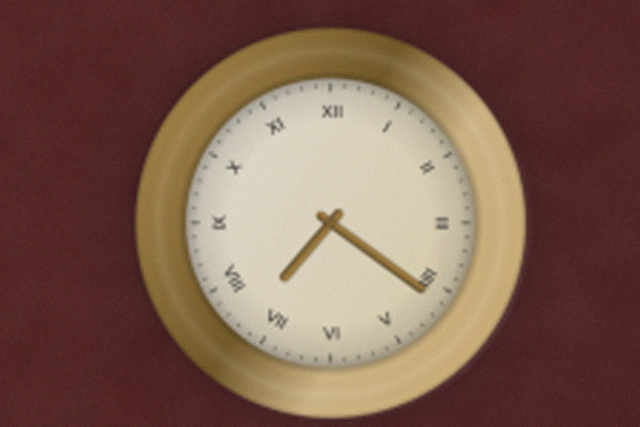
7h21
